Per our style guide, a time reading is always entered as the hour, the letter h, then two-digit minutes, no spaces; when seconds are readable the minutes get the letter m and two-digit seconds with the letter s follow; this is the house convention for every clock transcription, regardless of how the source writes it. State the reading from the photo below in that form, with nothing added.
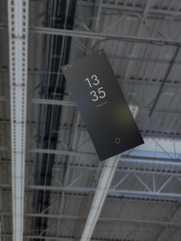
13h35
